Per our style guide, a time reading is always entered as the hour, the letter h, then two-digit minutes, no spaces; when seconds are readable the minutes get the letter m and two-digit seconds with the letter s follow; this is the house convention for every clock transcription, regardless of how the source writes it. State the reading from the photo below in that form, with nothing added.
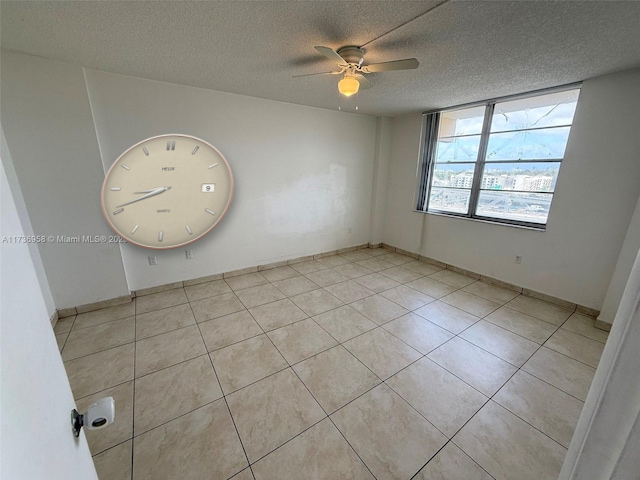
8h41
